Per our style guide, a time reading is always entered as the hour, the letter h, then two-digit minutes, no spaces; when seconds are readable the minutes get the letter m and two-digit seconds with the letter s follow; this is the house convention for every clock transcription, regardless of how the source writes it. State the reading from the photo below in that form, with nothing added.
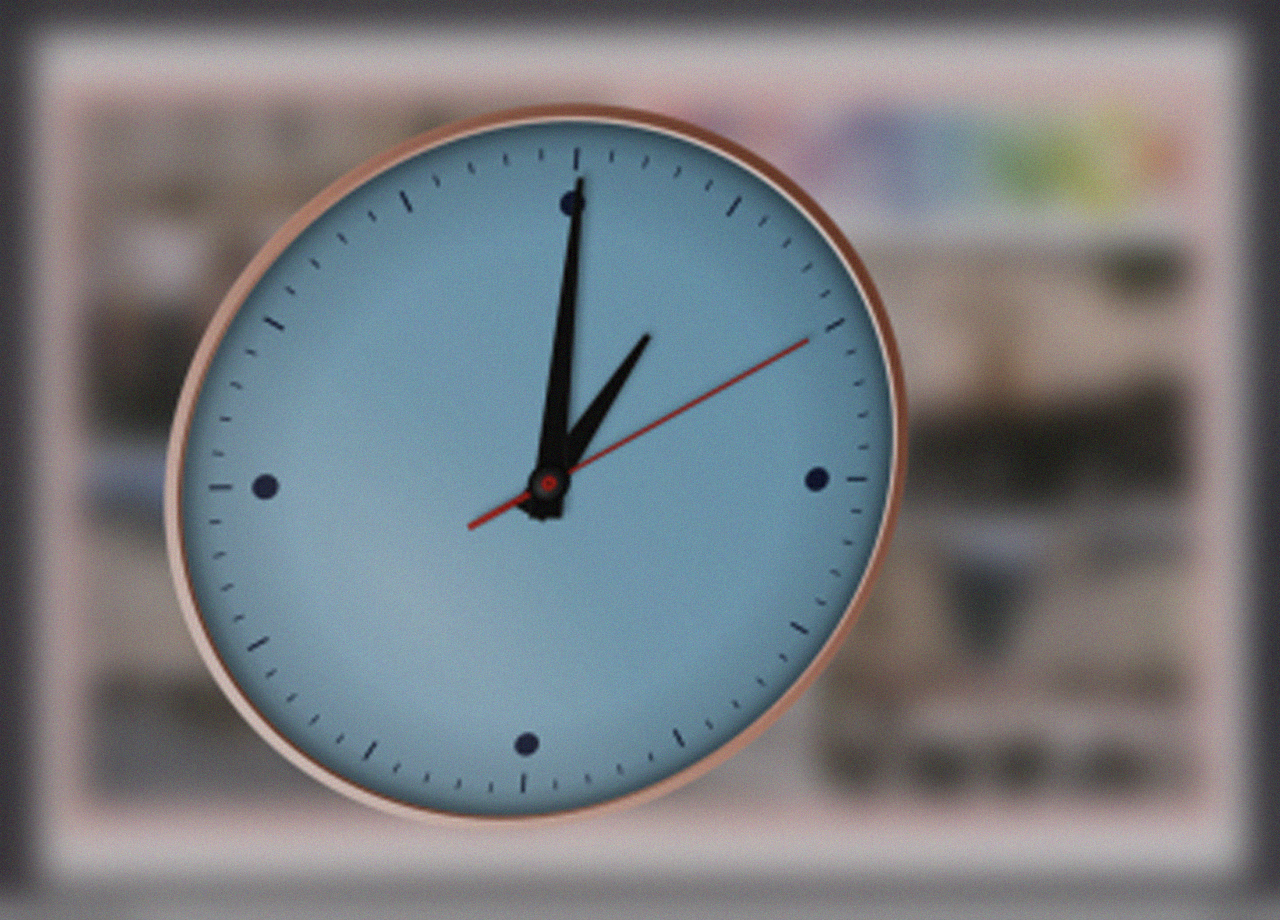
1h00m10s
